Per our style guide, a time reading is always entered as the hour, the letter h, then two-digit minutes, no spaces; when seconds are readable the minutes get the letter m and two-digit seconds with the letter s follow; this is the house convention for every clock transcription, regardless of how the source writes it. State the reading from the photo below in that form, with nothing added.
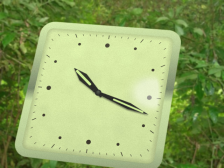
10h18
